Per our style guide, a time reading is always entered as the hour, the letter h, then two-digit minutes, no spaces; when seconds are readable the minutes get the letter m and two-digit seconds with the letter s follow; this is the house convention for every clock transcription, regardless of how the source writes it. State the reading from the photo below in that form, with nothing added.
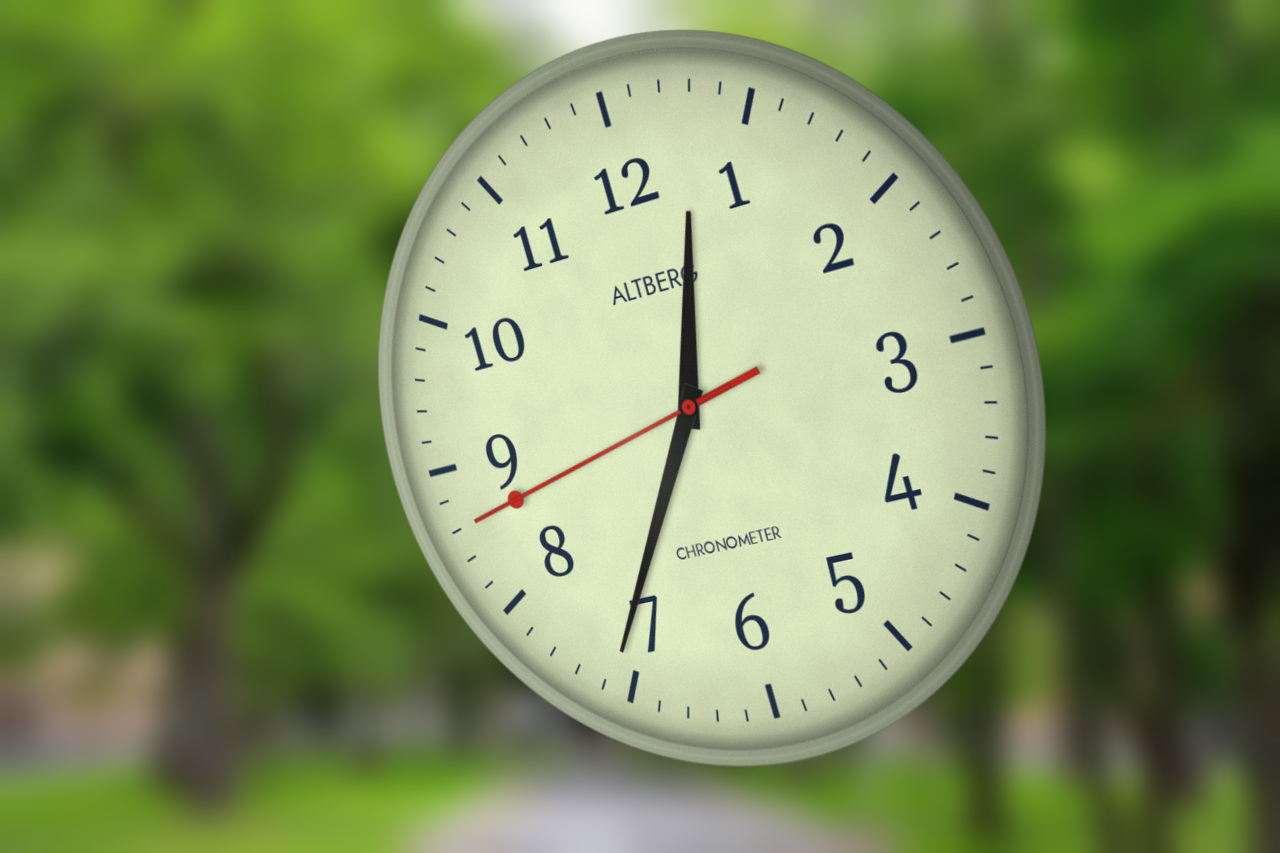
12h35m43s
